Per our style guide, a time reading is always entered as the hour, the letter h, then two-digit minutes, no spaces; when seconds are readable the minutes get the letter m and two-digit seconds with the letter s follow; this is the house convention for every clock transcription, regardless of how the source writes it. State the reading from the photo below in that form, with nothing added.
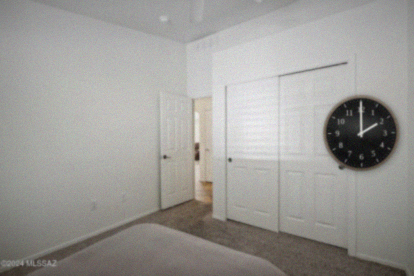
2h00
